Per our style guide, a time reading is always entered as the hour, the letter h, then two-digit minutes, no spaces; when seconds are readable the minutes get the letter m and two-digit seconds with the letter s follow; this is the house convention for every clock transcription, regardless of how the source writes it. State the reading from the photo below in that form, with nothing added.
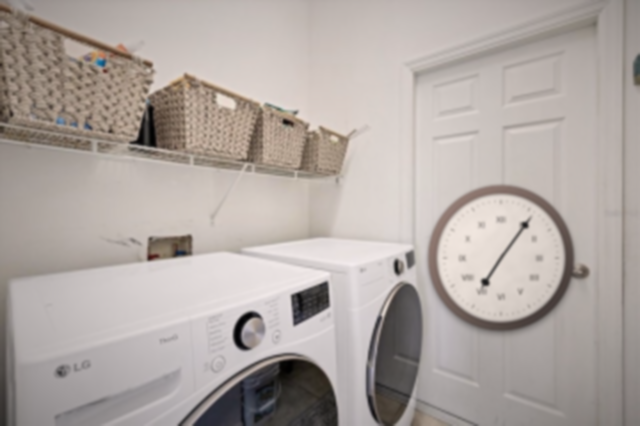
7h06
